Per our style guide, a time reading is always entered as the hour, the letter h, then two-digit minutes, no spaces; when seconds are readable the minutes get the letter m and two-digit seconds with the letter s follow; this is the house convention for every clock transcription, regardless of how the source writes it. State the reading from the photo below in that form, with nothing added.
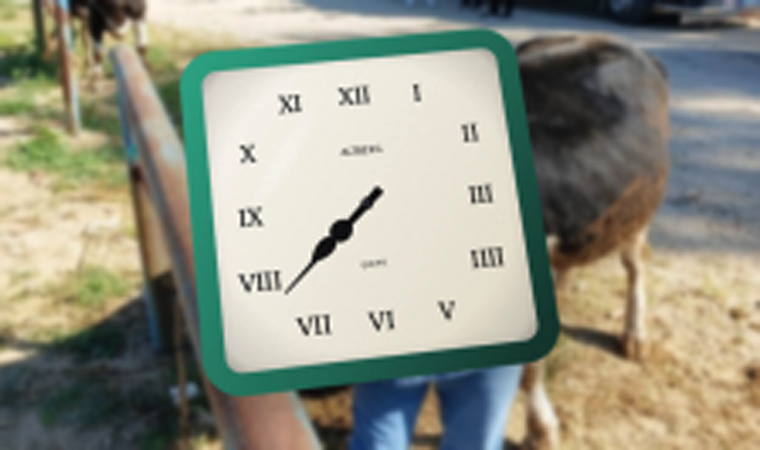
7h38
